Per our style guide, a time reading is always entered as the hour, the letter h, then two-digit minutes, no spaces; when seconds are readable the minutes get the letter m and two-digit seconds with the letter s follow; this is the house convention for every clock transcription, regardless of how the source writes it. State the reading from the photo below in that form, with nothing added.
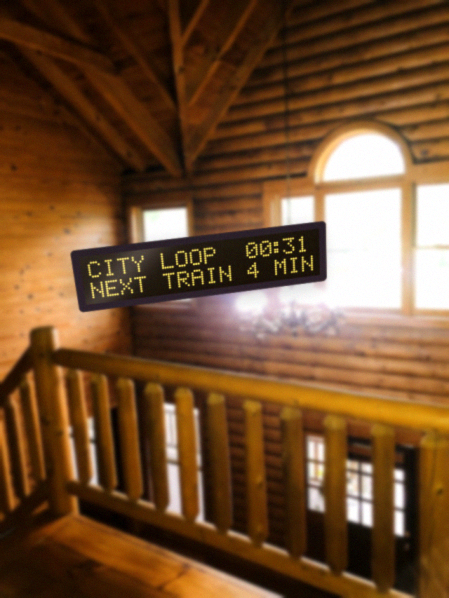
0h31
